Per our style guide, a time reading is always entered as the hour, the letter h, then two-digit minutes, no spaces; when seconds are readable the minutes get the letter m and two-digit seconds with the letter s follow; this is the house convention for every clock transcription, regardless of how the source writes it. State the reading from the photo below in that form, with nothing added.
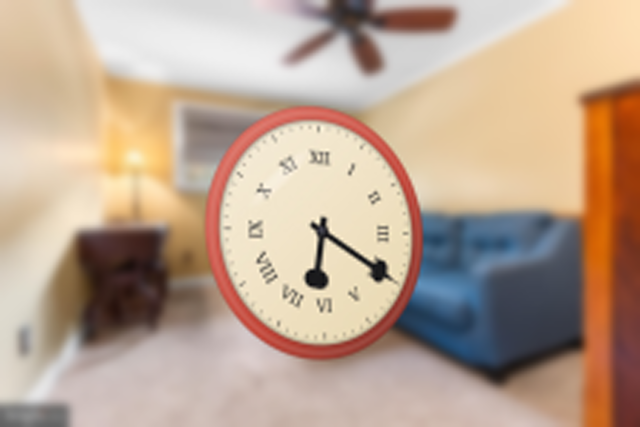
6h20
